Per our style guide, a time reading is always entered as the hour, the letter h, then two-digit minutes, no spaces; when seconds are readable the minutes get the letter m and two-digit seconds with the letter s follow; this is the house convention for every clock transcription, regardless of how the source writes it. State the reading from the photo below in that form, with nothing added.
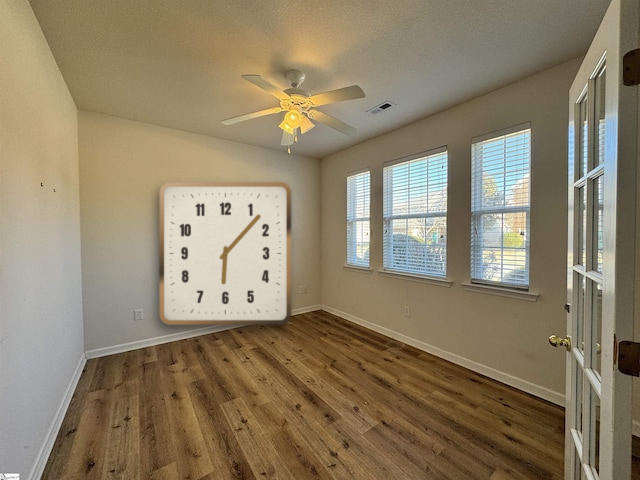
6h07
